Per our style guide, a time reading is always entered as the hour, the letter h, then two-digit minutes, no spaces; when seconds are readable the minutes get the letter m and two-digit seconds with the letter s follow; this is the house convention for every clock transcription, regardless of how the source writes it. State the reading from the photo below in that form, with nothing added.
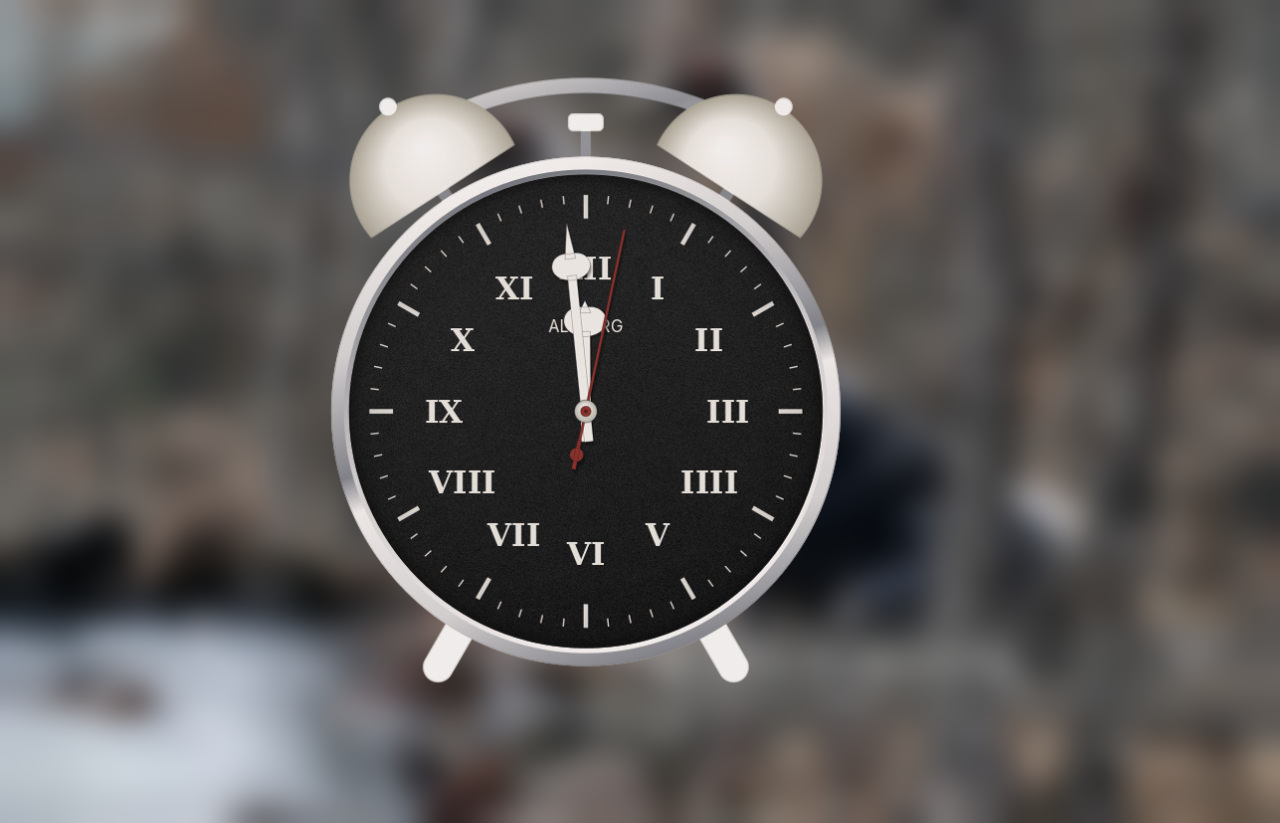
11h59m02s
